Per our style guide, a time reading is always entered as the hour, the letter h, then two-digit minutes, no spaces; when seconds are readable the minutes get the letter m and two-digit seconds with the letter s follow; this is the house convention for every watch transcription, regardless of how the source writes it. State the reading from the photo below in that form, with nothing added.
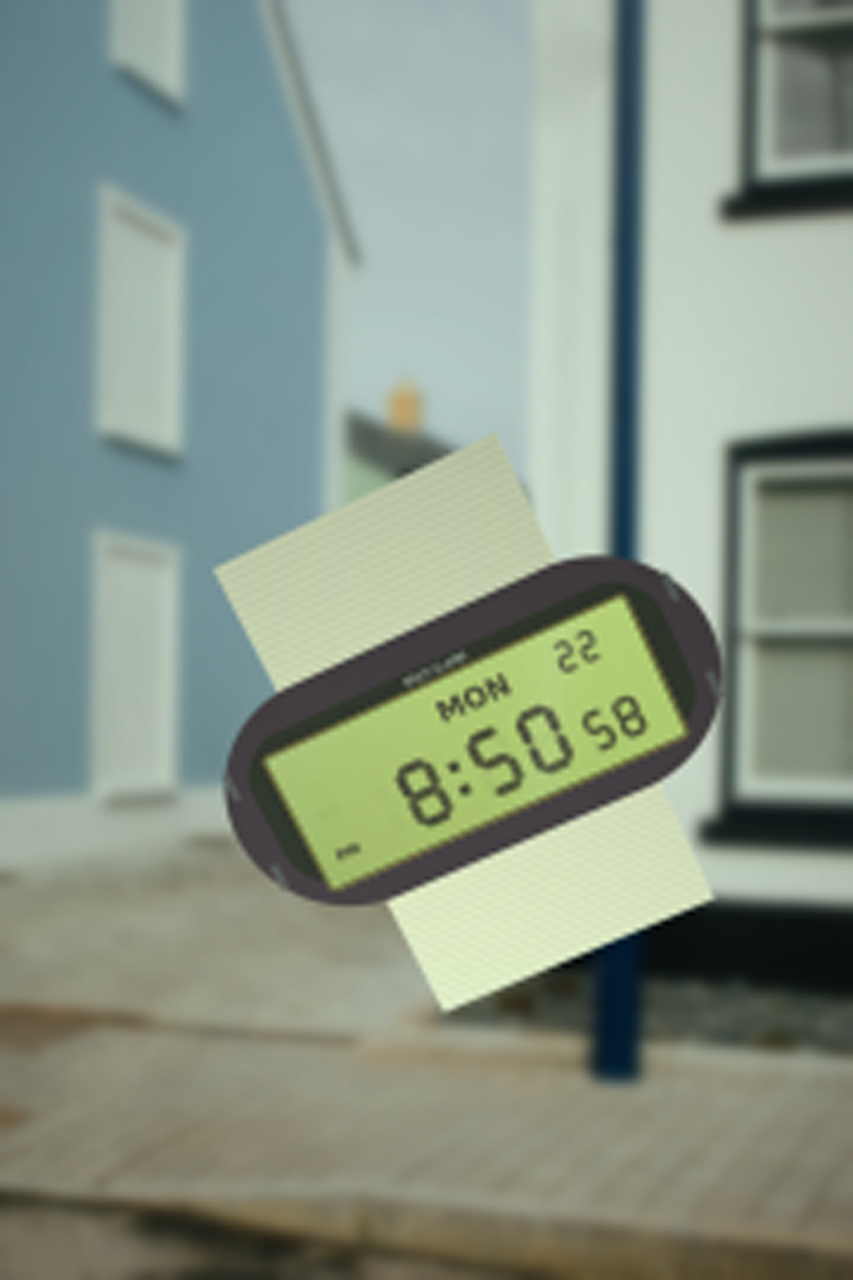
8h50m58s
